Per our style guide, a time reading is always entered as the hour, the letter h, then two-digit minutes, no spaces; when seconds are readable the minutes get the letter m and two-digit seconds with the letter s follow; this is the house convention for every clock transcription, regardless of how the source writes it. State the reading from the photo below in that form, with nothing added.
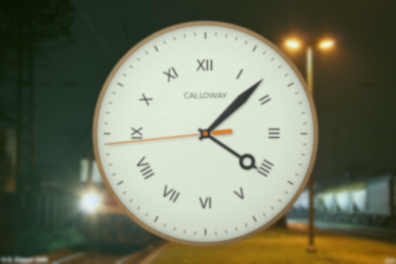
4h07m44s
